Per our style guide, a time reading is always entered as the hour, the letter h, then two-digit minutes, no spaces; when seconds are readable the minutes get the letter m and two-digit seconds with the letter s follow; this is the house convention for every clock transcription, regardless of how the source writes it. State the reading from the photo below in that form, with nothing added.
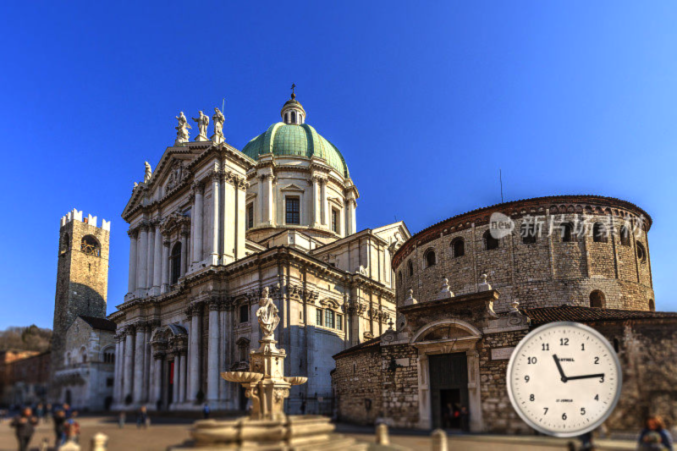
11h14
